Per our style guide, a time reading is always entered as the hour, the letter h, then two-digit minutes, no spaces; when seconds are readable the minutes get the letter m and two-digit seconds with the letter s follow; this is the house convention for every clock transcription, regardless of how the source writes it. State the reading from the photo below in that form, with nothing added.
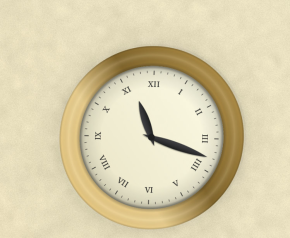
11h18
